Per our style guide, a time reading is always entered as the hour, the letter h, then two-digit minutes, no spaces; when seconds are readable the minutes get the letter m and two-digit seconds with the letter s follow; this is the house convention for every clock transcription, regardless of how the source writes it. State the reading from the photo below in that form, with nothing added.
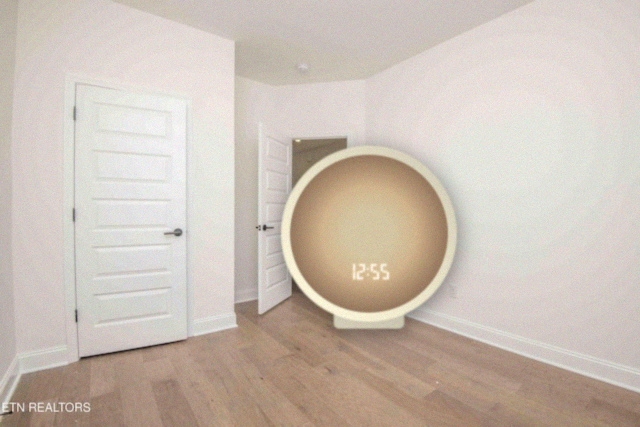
12h55
